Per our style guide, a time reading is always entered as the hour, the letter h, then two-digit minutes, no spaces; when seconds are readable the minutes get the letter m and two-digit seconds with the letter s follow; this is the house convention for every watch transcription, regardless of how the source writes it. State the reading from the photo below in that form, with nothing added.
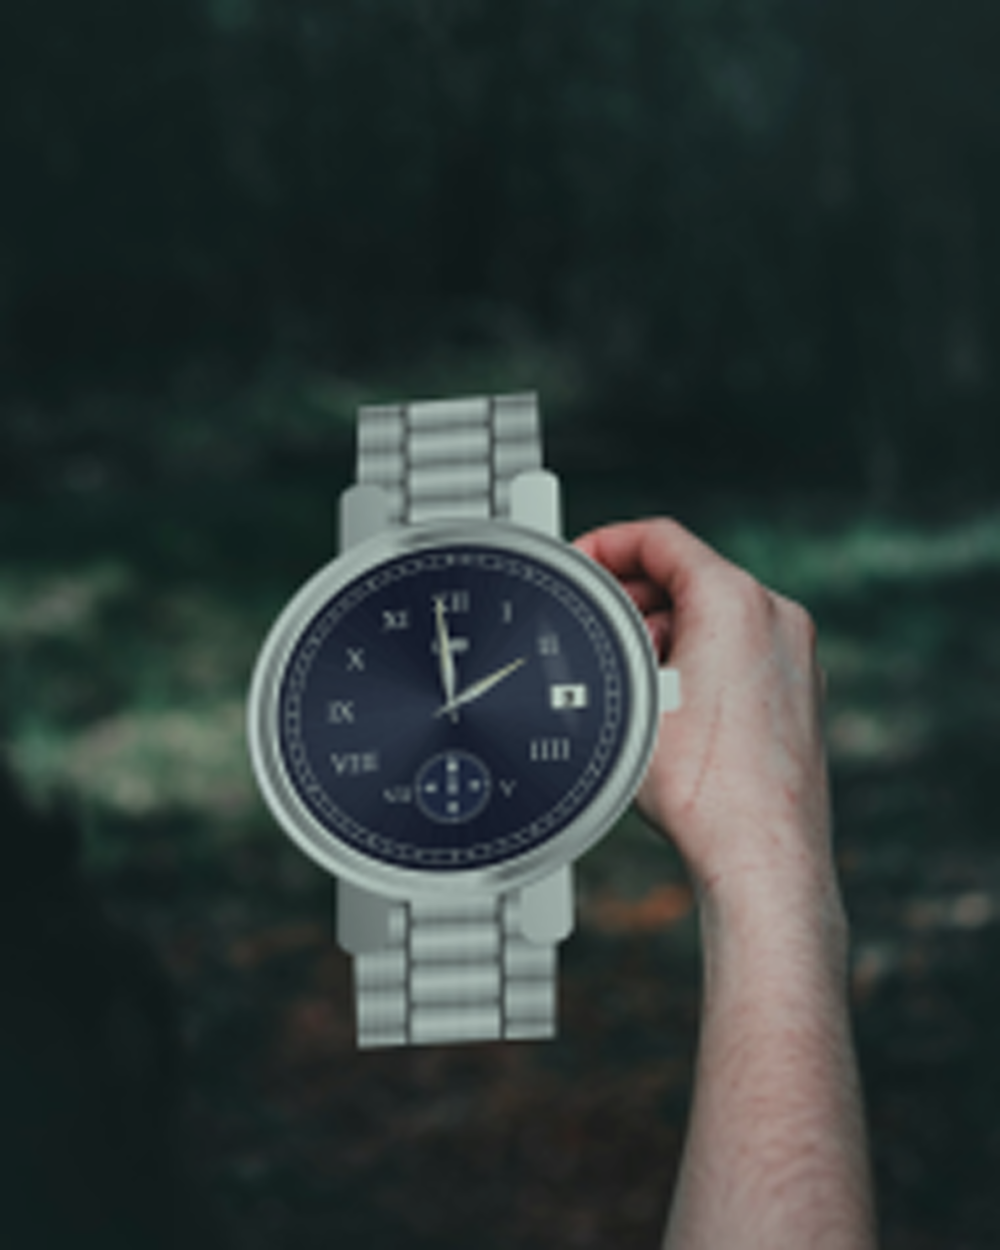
1h59
